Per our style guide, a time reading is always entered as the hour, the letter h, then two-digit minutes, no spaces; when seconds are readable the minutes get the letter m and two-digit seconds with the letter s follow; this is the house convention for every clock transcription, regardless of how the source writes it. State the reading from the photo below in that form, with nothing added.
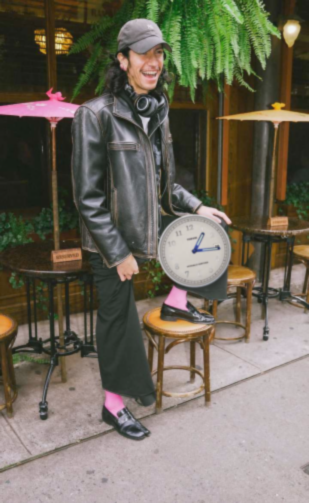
1h16
